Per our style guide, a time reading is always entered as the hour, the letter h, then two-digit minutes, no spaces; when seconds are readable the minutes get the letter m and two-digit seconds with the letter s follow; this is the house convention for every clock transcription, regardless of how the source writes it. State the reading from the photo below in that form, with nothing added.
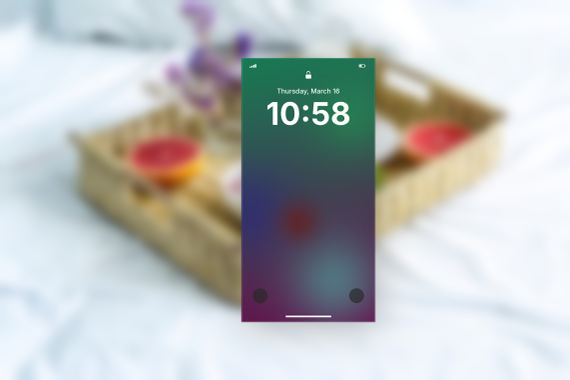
10h58
